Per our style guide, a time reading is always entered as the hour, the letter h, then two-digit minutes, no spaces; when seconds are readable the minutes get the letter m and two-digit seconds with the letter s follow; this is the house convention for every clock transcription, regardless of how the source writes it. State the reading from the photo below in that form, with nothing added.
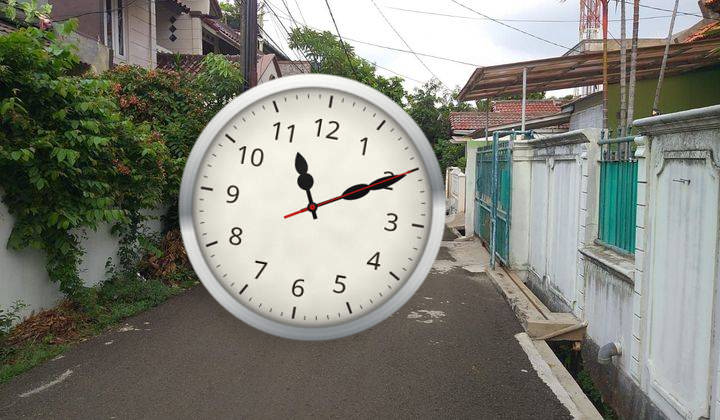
11h10m10s
